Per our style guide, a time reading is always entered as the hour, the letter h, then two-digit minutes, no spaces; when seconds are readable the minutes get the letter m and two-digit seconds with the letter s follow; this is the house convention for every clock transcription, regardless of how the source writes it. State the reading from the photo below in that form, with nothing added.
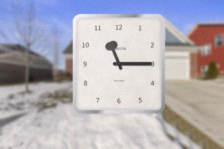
11h15
